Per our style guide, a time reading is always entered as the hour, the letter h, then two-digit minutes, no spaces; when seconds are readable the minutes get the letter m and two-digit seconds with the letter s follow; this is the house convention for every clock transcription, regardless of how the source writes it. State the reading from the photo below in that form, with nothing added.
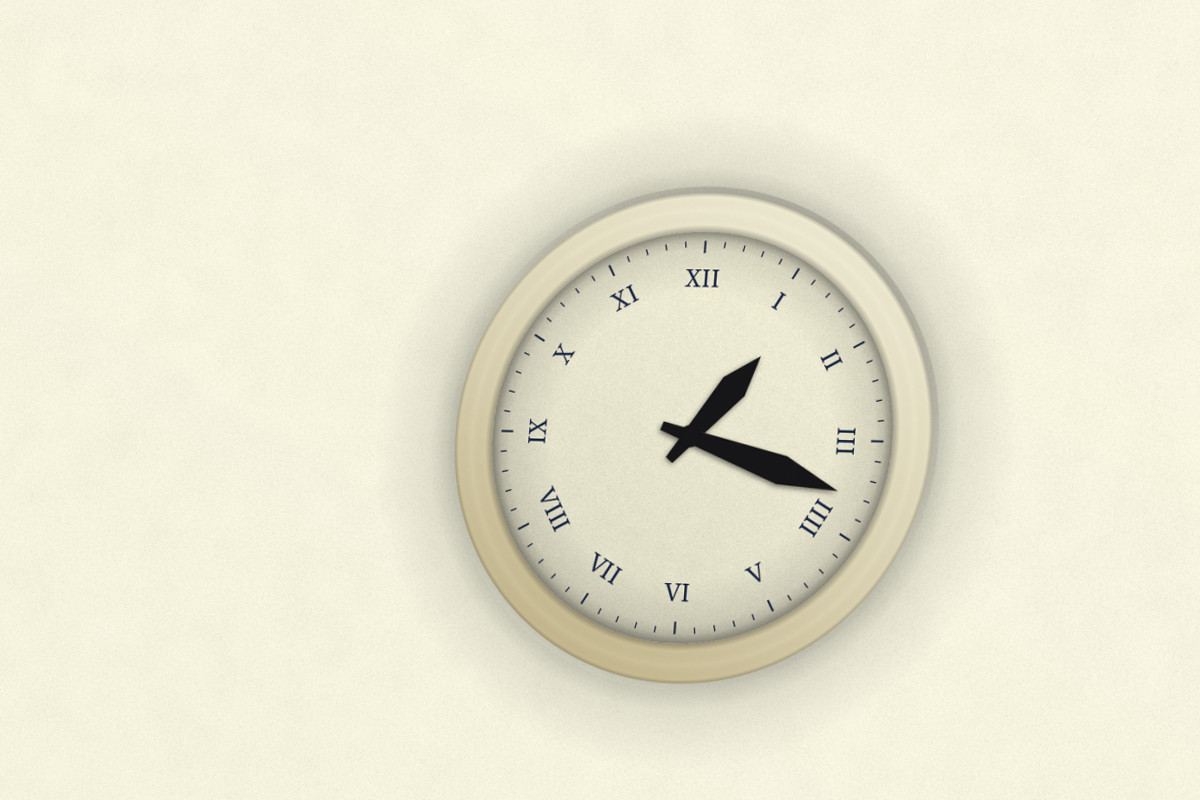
1h18
